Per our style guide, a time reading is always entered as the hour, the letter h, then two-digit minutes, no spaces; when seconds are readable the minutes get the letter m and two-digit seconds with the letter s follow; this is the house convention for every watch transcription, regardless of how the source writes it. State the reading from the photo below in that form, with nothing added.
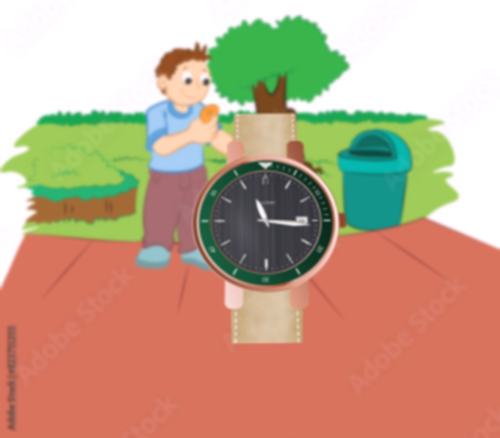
11h16
